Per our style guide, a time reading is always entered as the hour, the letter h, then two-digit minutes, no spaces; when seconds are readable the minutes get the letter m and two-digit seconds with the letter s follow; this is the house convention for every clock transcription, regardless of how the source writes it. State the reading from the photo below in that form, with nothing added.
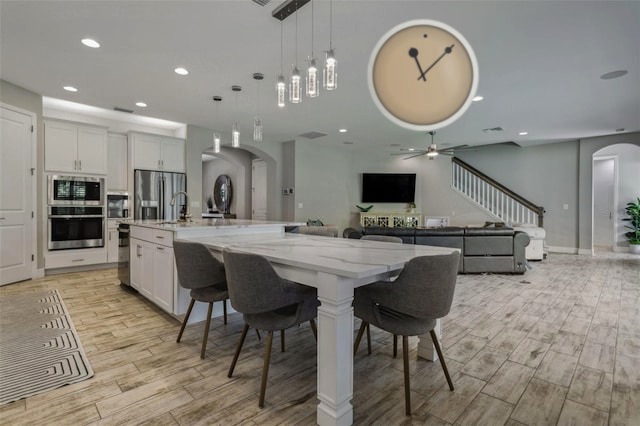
11h07
